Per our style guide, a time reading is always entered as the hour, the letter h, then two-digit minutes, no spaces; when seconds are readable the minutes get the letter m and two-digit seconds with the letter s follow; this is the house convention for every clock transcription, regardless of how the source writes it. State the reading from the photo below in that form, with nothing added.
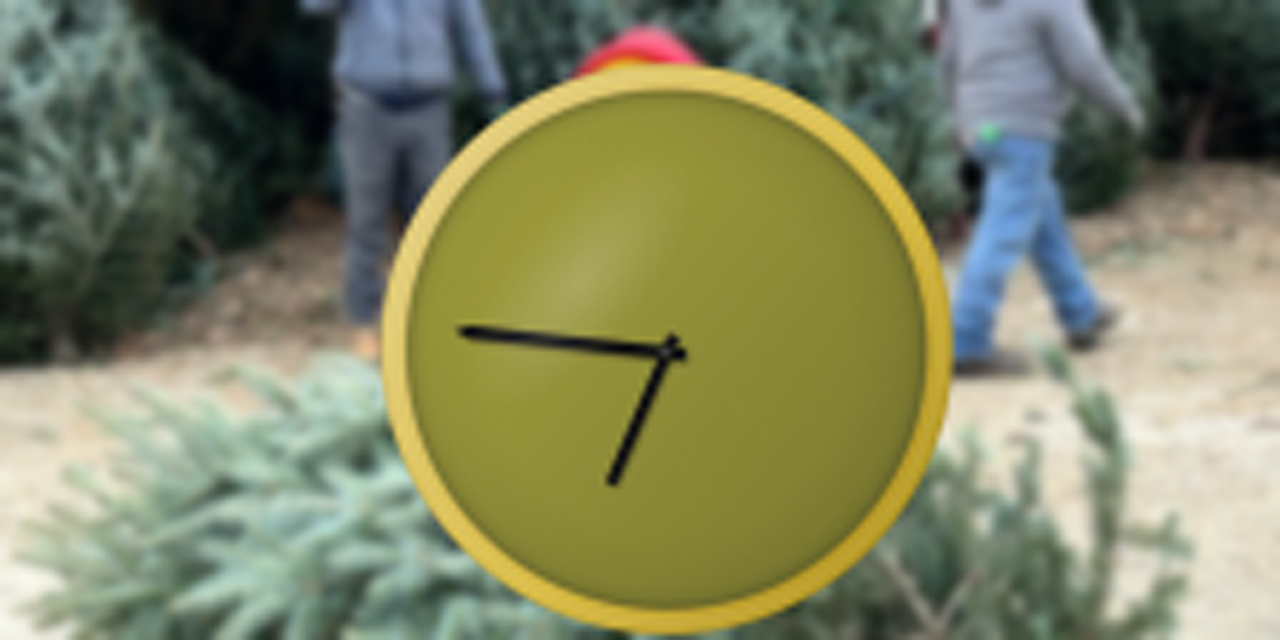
6h46
